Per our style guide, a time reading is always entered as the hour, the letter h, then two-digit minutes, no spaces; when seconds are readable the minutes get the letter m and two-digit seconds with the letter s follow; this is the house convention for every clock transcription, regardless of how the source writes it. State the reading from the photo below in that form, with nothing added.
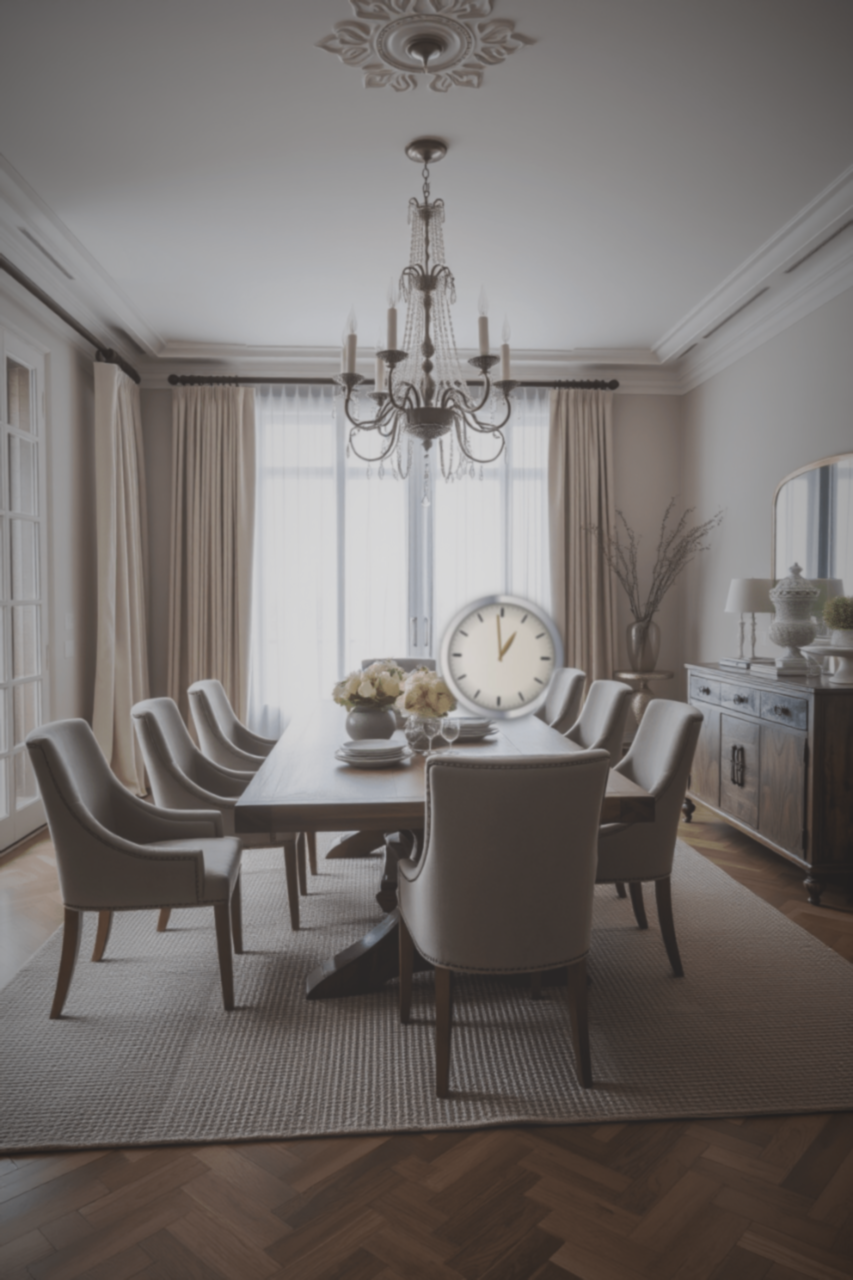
12h59
